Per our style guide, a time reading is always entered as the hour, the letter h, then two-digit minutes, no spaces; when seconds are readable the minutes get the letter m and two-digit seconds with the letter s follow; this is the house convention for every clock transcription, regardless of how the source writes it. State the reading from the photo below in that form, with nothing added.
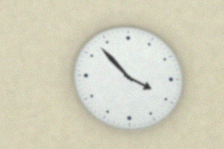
3h53
